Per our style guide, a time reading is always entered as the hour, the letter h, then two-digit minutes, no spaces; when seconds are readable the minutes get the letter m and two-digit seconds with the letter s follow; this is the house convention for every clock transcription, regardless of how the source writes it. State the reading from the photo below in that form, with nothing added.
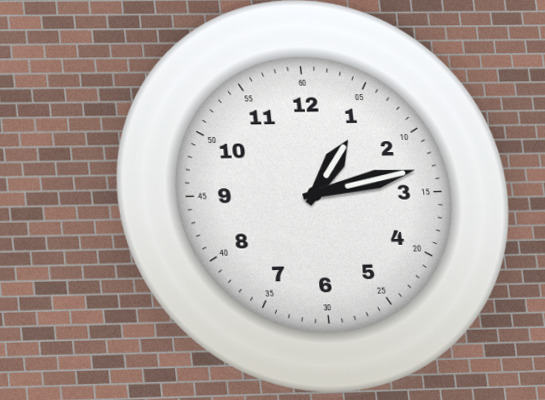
1h13
